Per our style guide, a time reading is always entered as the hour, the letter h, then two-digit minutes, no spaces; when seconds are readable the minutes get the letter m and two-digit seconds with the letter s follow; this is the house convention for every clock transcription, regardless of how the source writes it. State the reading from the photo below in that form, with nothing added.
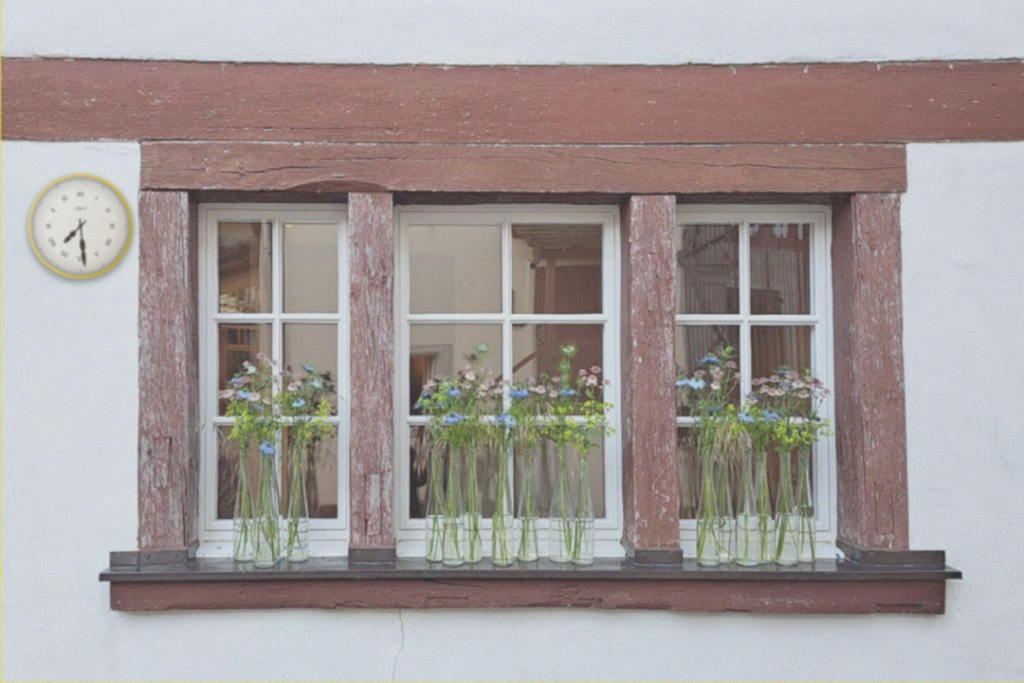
7h29
